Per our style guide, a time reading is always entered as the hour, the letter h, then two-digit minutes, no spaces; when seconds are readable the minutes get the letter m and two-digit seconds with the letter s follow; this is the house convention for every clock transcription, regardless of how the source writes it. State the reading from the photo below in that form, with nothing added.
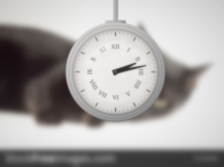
2h13
